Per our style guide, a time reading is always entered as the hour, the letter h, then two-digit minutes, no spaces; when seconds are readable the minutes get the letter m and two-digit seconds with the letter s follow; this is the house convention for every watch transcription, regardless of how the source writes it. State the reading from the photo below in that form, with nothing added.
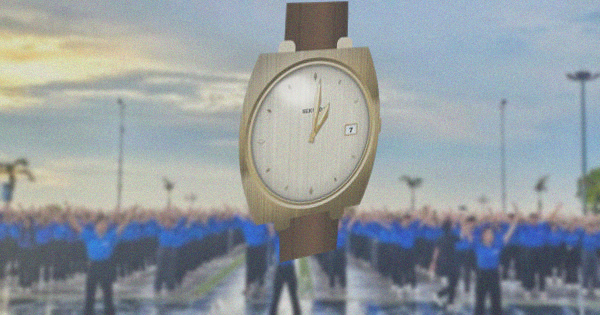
1h01
